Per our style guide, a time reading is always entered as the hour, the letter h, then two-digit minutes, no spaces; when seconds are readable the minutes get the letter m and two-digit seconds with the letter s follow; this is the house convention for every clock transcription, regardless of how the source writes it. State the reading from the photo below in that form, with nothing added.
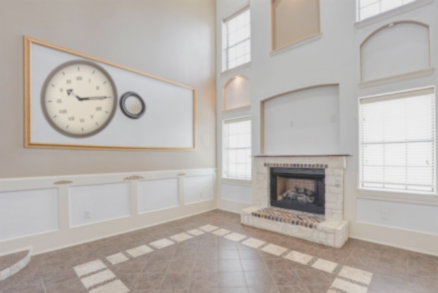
10h15
